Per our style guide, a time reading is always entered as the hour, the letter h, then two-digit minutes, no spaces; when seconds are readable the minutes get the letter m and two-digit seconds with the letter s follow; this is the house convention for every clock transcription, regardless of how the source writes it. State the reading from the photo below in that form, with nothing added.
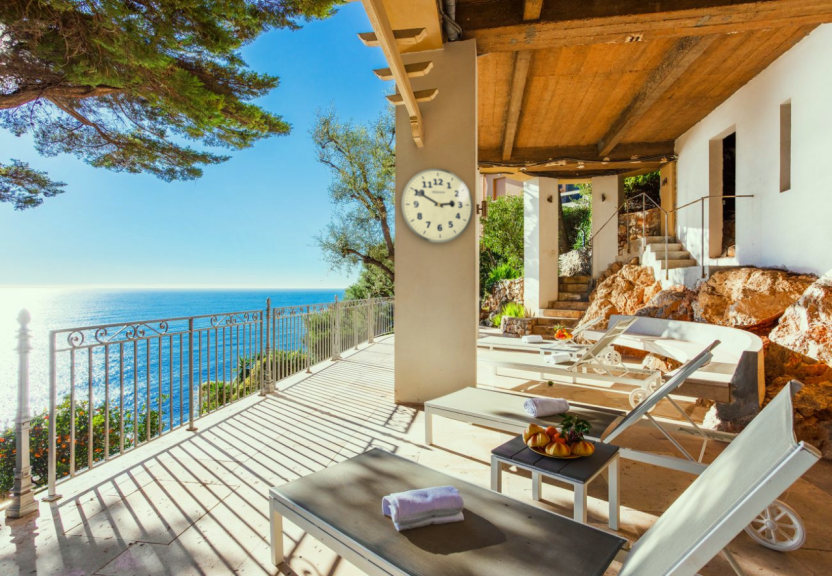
2h50
